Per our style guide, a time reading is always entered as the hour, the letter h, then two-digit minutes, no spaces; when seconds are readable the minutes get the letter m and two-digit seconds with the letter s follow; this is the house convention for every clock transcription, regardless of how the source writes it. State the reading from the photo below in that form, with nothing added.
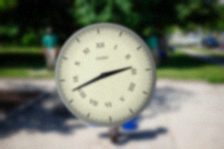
2h42
